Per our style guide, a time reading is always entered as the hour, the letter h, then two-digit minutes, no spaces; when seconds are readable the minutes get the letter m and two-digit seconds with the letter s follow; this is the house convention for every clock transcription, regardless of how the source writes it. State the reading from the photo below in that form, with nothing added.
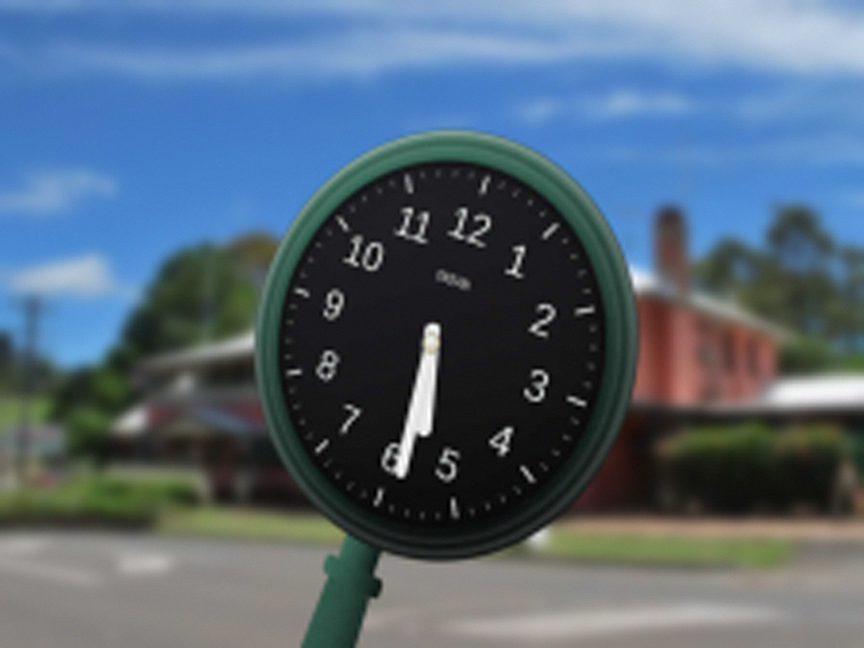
5h29
